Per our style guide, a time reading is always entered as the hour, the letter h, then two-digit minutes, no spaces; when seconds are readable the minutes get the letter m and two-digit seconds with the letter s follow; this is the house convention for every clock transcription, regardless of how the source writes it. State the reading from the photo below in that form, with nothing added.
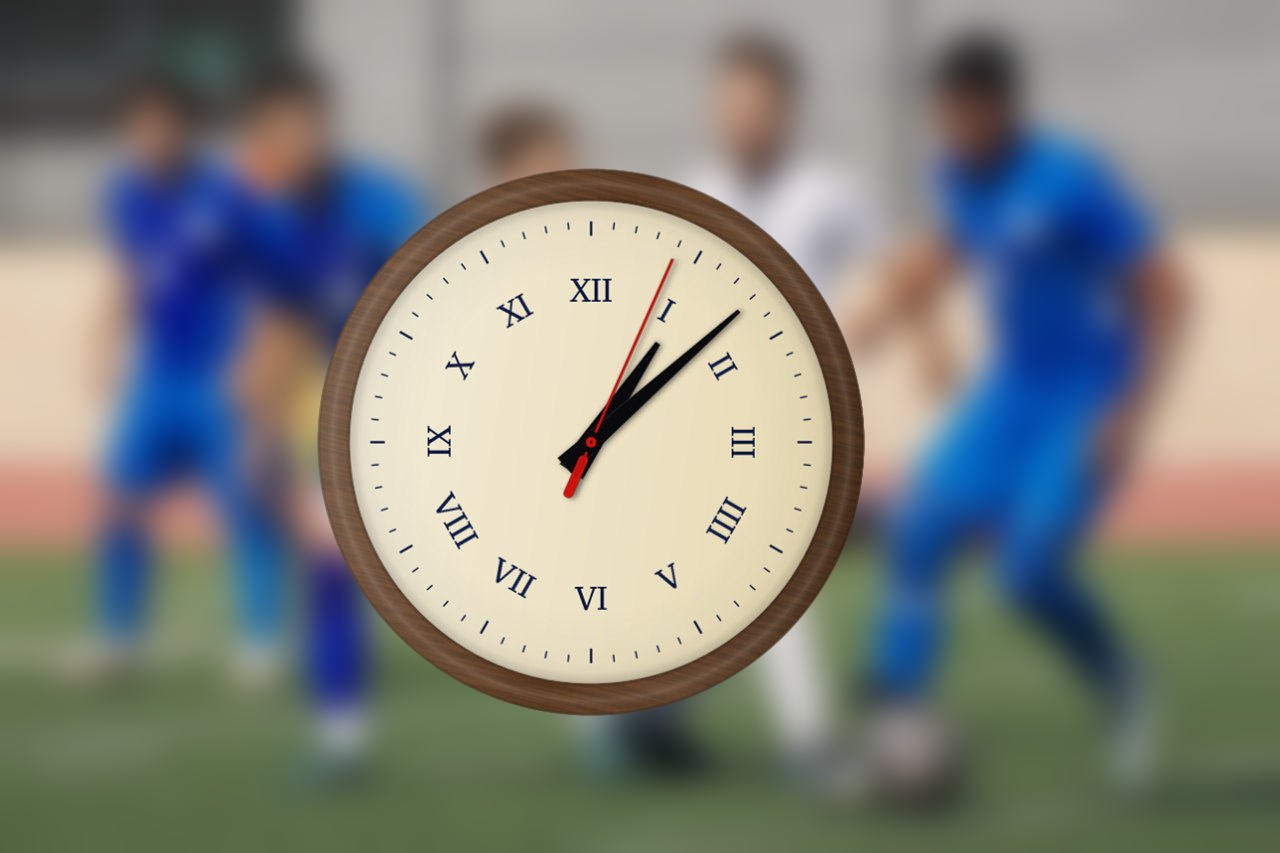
1h08m04s
